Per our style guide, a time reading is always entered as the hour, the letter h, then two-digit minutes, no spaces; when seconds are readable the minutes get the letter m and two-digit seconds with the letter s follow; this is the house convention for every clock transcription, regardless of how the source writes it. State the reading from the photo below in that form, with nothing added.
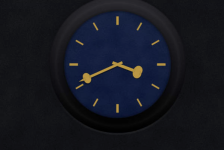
3h41
